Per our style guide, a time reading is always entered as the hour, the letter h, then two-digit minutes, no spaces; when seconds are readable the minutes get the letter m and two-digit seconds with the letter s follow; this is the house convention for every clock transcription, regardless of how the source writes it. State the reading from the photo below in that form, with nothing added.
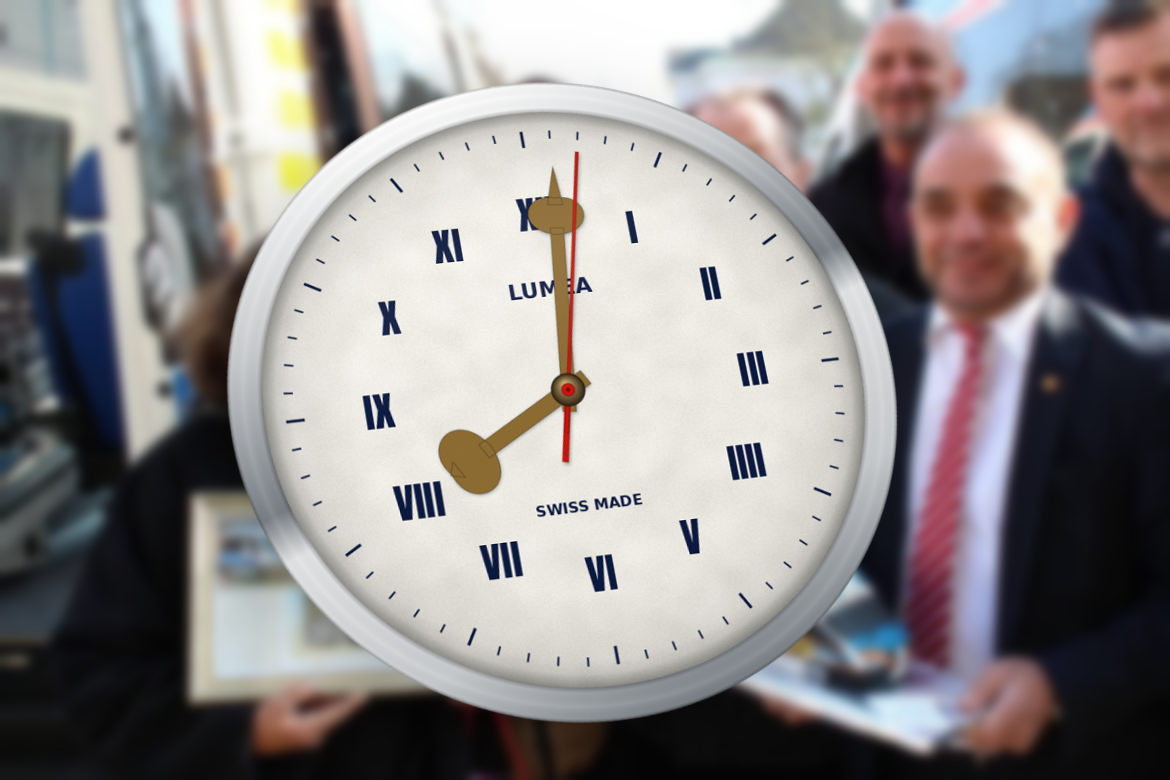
8h01m02s
